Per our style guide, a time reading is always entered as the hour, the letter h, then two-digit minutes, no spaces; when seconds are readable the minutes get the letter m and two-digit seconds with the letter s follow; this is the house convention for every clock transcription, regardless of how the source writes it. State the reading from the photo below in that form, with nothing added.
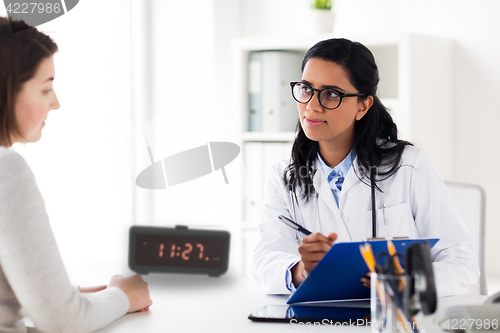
11h27
